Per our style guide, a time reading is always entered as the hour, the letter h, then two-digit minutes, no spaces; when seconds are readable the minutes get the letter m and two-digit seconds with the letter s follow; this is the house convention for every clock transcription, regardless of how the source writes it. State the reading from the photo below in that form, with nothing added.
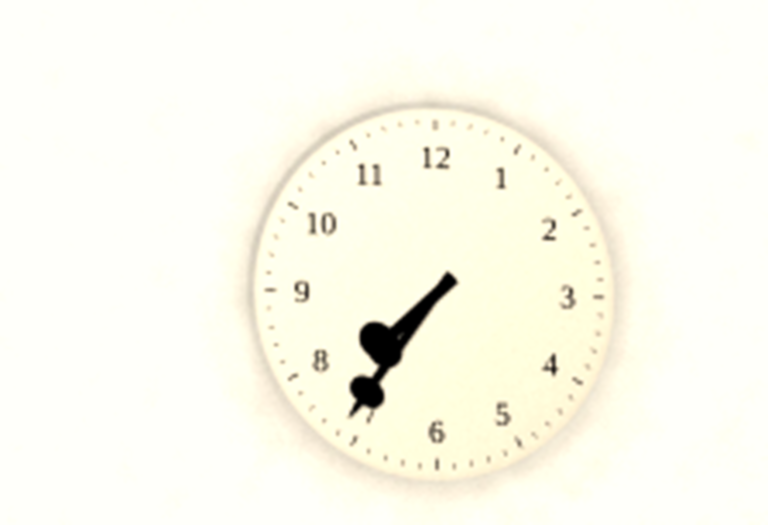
7h36
